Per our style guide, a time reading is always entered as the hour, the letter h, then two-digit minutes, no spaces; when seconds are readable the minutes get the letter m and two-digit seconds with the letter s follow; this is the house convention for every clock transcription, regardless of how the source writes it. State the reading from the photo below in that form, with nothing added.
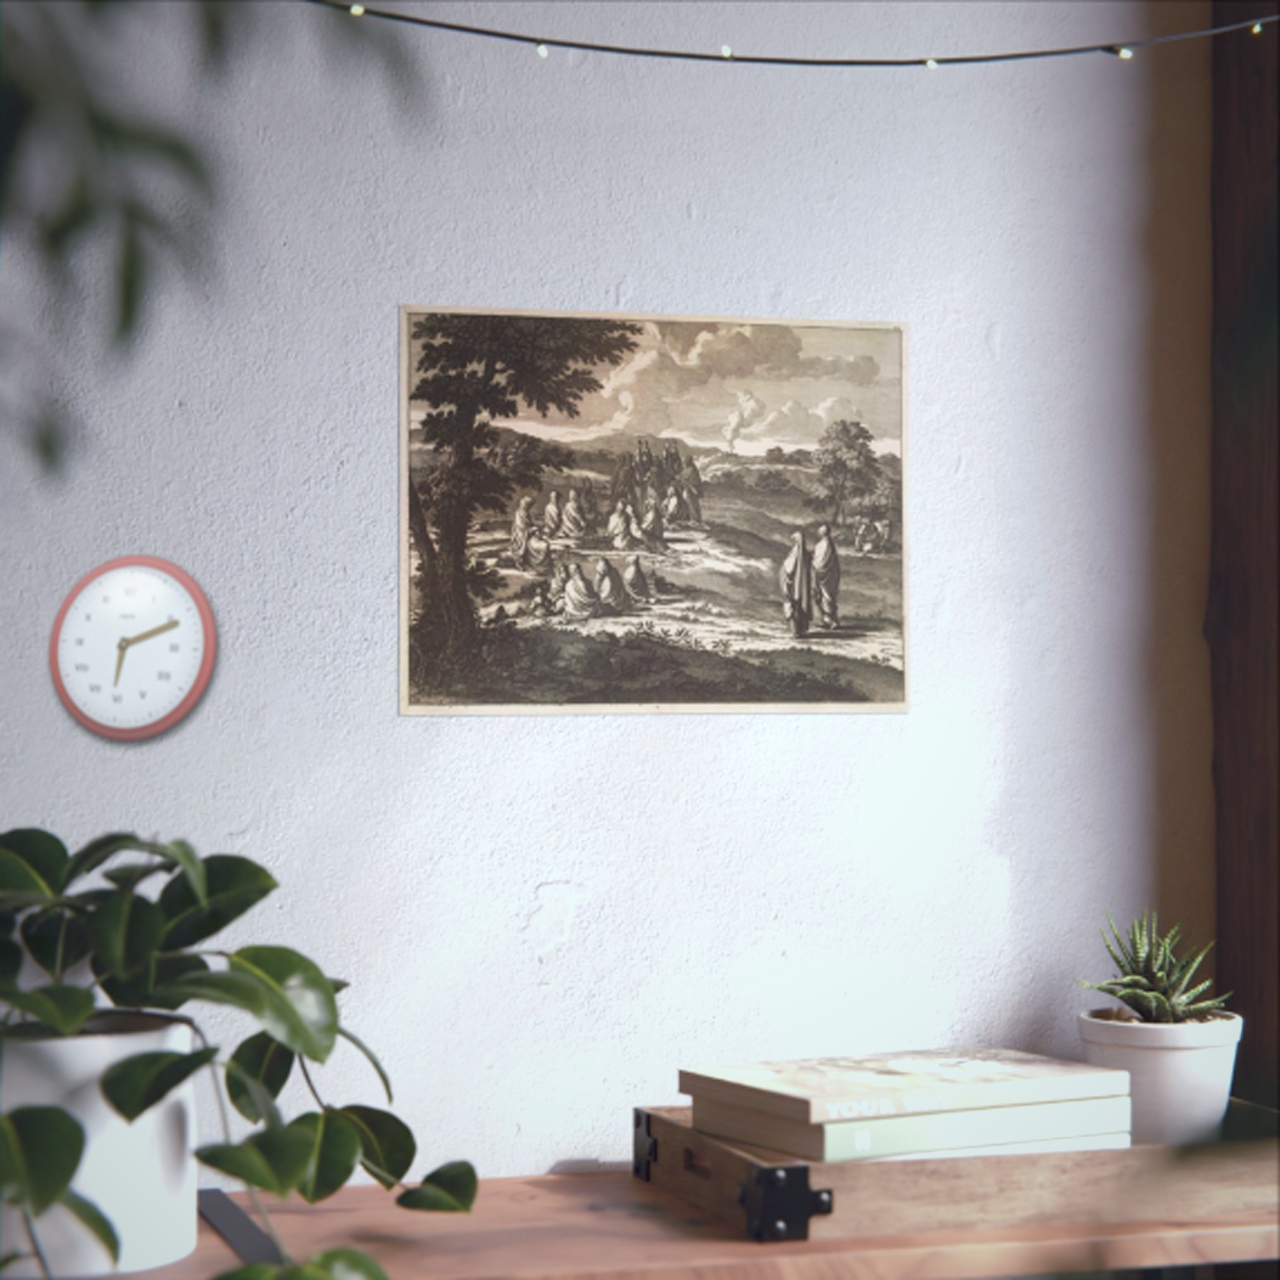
6h11
